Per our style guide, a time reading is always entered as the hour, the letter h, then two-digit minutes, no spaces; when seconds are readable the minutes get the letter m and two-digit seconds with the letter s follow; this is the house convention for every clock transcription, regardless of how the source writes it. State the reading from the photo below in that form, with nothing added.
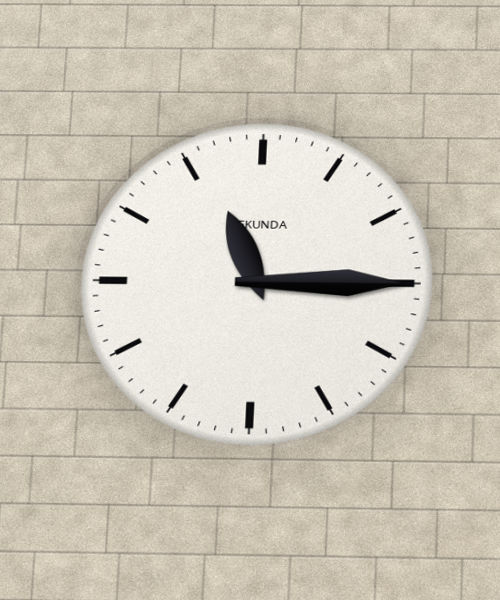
11h15
